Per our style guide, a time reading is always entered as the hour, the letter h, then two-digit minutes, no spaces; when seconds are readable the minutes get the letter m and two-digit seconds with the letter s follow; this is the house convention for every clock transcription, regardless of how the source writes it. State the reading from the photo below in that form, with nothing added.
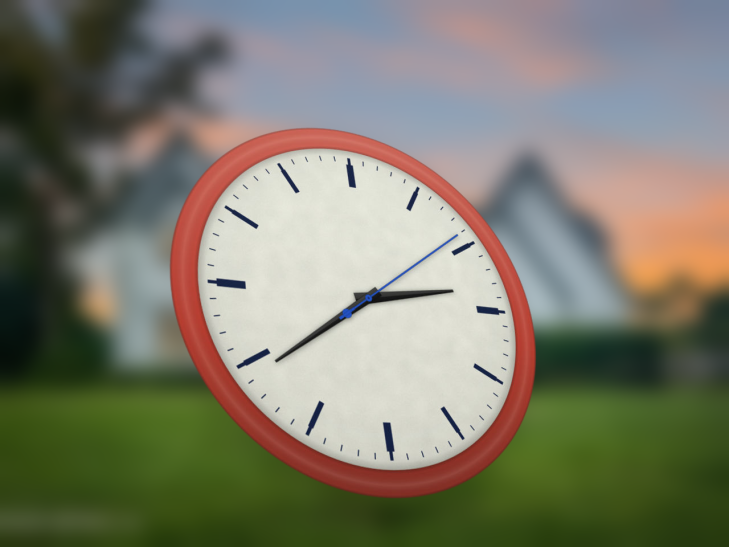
2h39m09s
